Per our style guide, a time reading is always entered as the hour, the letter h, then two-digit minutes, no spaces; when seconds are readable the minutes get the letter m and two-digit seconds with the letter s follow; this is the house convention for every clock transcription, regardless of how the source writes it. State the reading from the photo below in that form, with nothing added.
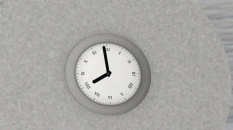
7h59
